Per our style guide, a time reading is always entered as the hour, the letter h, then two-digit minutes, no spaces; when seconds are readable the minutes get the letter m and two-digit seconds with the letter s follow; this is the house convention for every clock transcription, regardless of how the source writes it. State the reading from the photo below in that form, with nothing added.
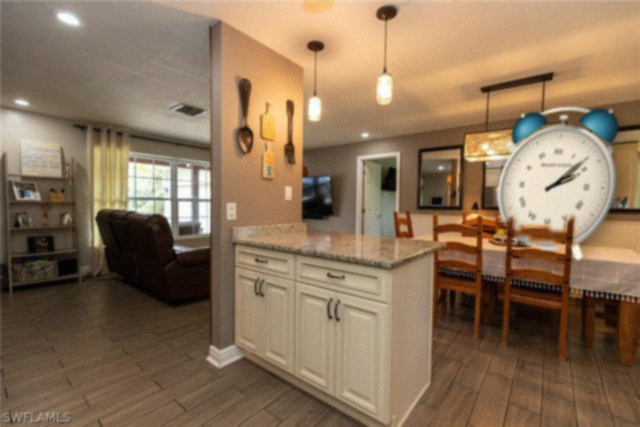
2h08
